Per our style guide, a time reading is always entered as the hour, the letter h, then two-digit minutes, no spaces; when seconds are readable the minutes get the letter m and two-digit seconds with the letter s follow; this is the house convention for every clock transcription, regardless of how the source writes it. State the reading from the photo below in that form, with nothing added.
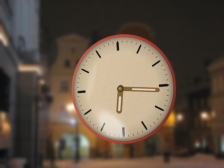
6h16
